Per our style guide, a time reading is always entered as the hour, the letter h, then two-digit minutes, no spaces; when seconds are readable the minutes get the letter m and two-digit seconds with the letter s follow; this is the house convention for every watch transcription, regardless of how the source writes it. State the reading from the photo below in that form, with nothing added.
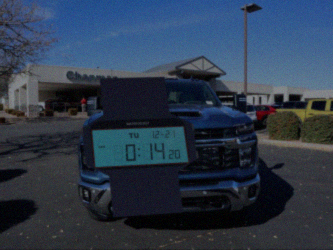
0h14
